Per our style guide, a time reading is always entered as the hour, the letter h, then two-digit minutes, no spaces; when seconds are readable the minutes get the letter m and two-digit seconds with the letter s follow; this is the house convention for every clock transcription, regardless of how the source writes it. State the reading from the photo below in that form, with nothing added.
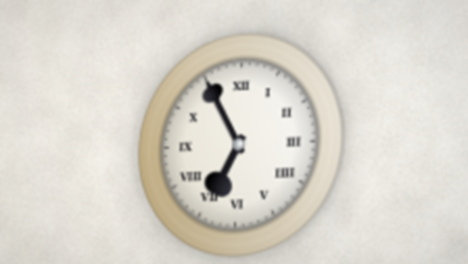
6h55
